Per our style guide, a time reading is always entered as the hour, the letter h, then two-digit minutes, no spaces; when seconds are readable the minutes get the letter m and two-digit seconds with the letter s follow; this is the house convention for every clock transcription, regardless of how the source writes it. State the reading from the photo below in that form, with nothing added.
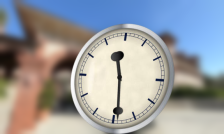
11h29
